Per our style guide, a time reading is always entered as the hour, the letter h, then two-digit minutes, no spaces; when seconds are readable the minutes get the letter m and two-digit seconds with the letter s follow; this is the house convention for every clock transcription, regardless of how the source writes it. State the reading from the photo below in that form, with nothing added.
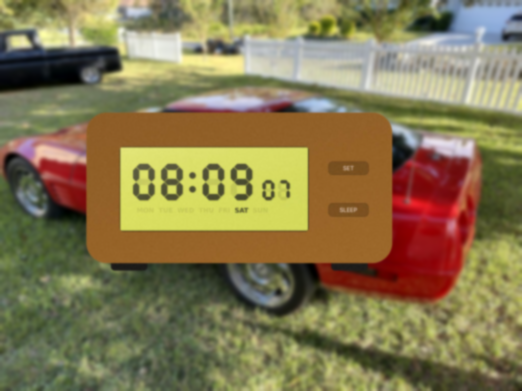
8h09m07s
